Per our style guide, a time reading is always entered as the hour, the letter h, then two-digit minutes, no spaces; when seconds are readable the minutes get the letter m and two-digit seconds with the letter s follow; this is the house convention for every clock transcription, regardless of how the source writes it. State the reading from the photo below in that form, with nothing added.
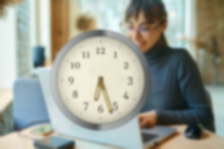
6h27
